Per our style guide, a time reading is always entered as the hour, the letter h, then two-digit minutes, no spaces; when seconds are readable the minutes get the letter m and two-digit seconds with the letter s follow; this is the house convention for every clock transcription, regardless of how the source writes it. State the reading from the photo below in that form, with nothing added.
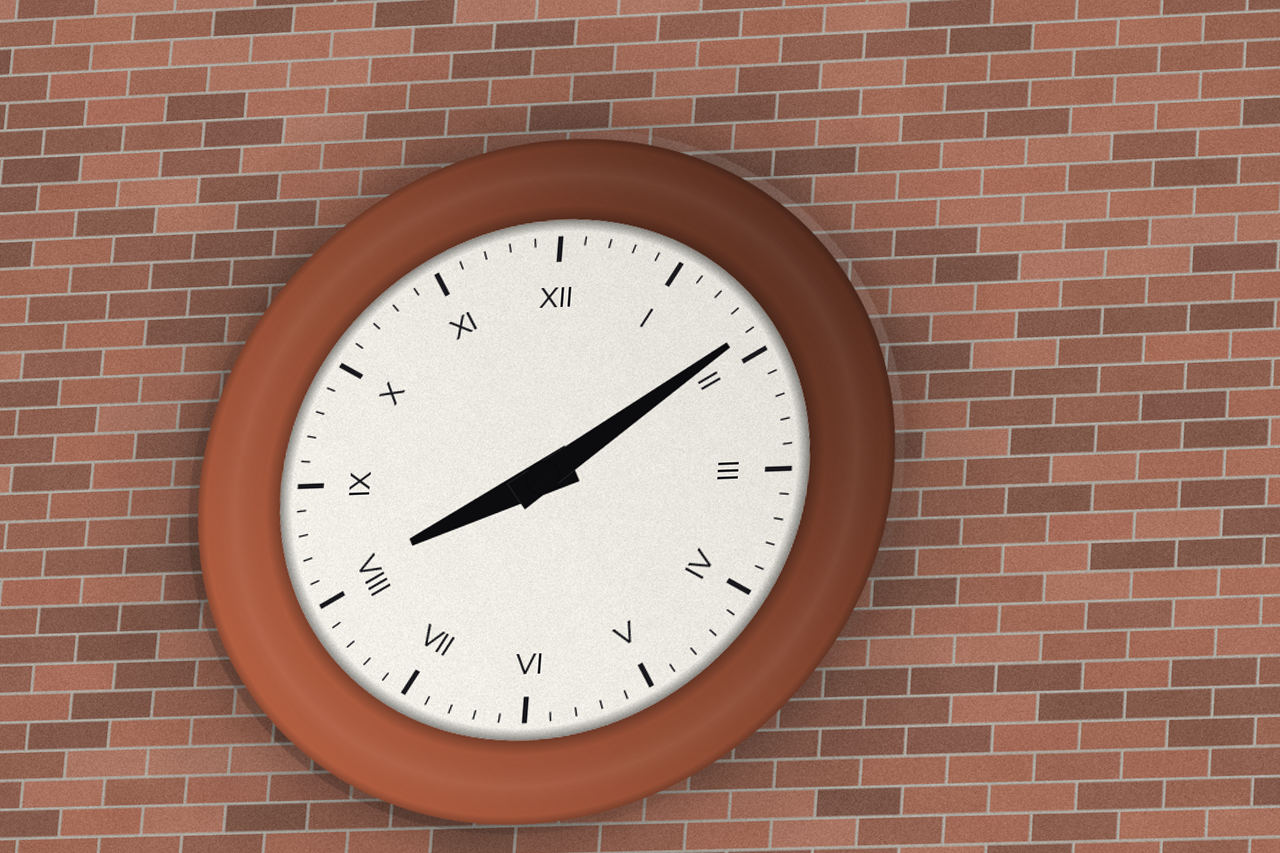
8h09
